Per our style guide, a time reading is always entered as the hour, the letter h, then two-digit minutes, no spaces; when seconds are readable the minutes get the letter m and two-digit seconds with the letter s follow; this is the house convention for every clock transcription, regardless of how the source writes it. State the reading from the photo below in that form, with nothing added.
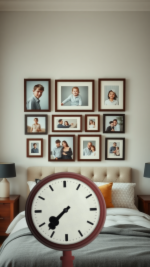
7h37
